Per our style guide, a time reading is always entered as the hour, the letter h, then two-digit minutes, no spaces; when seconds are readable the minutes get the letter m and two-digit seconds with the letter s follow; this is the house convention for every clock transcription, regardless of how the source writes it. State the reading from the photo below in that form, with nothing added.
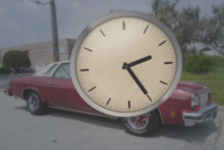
2h25
